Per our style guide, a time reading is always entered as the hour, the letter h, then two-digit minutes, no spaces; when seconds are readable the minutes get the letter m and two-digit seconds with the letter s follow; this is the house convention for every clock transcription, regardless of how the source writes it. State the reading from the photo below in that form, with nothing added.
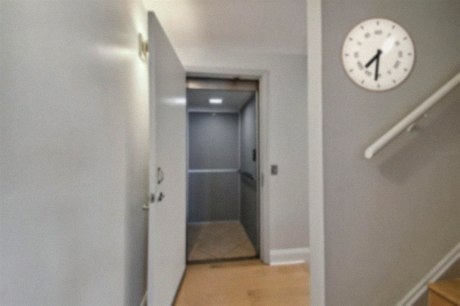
7h31
